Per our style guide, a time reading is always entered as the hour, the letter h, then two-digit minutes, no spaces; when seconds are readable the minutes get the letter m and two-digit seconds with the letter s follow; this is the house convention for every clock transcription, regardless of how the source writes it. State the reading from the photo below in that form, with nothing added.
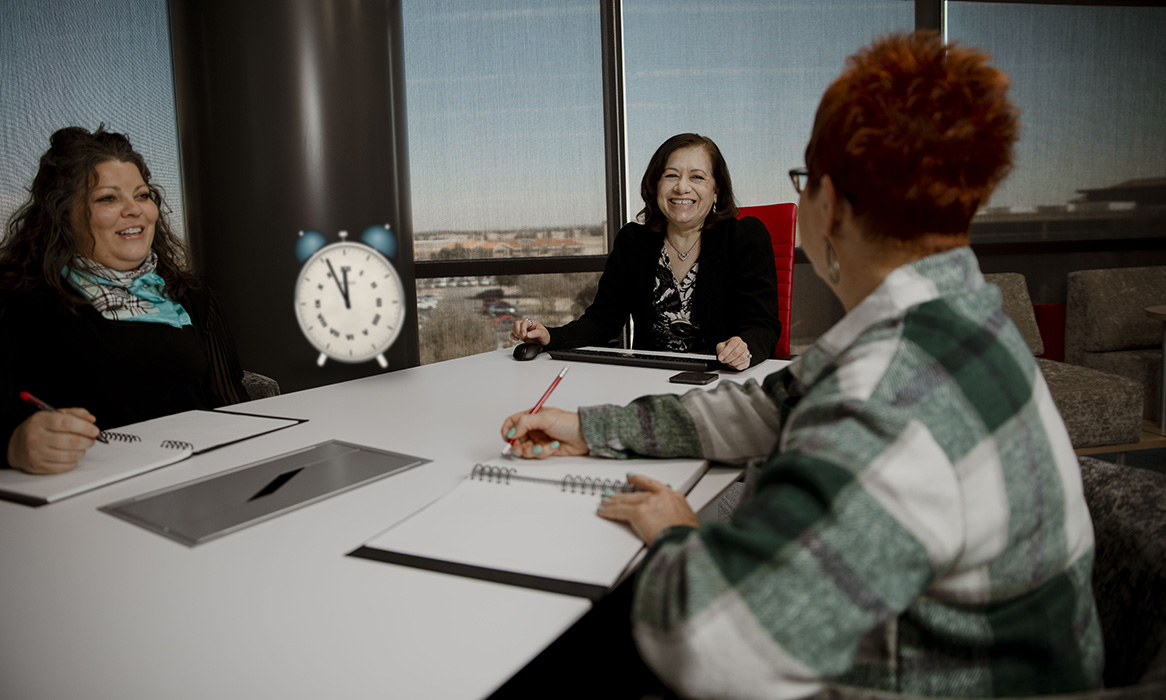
11h56
